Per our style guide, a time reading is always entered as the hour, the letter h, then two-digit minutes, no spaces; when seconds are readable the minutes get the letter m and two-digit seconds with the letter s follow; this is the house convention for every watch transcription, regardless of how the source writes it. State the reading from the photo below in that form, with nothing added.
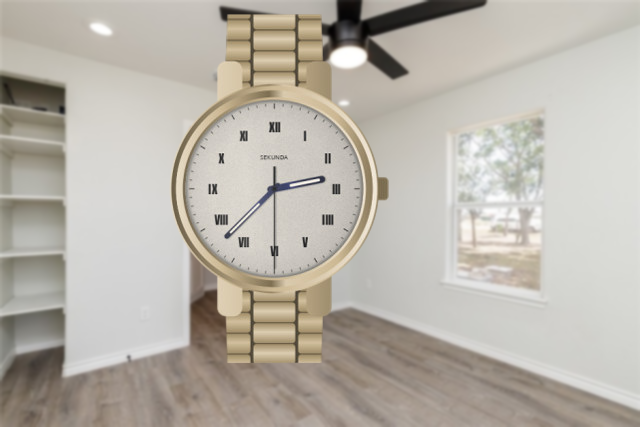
2h37m30s
